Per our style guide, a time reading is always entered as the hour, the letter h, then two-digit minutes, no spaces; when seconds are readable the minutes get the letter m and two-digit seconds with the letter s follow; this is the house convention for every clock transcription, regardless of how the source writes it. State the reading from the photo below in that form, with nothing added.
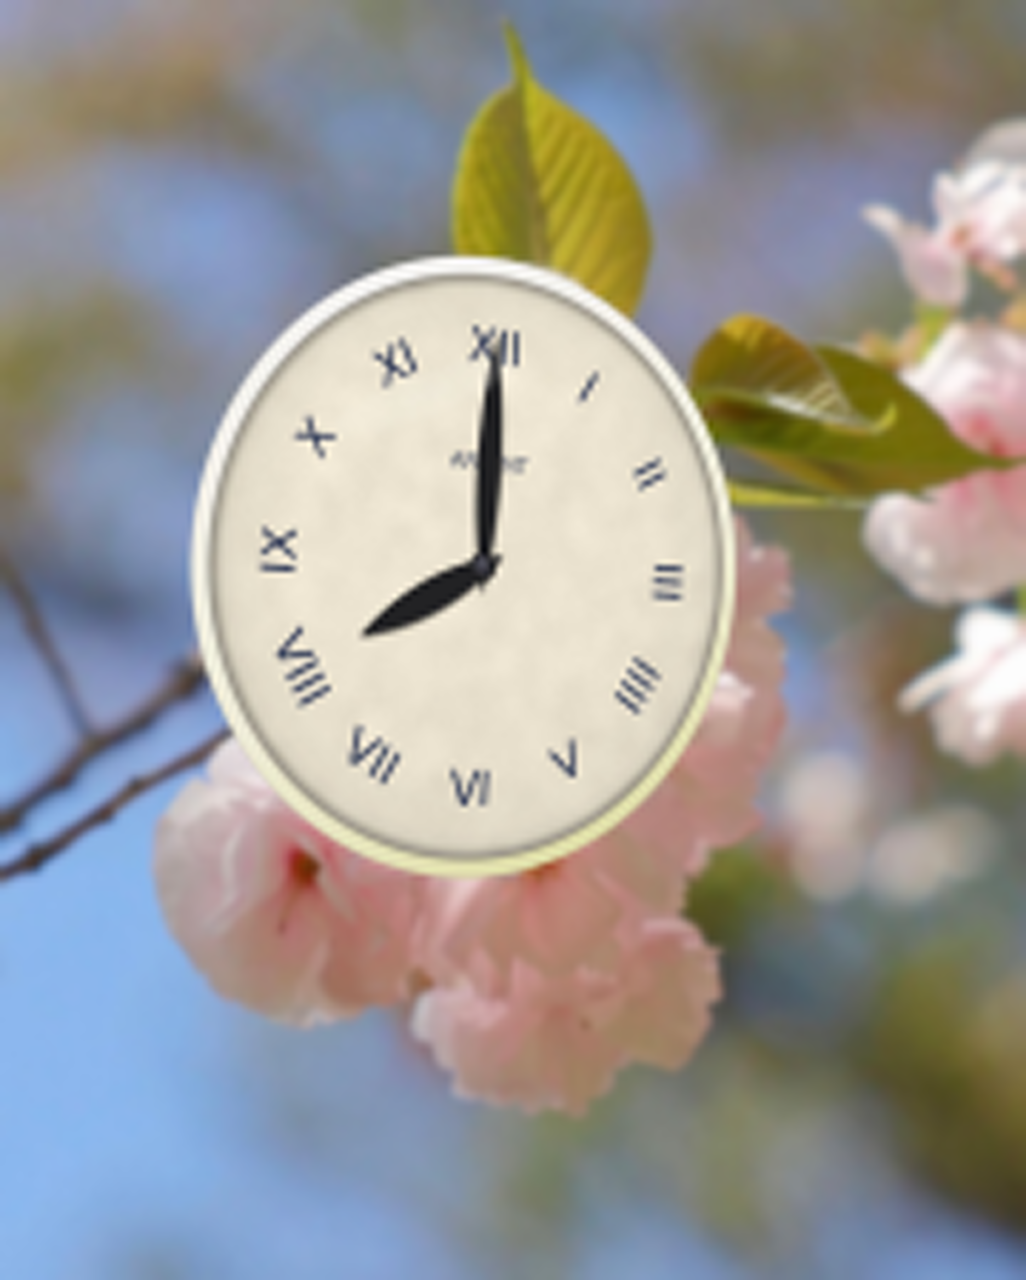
8h00
